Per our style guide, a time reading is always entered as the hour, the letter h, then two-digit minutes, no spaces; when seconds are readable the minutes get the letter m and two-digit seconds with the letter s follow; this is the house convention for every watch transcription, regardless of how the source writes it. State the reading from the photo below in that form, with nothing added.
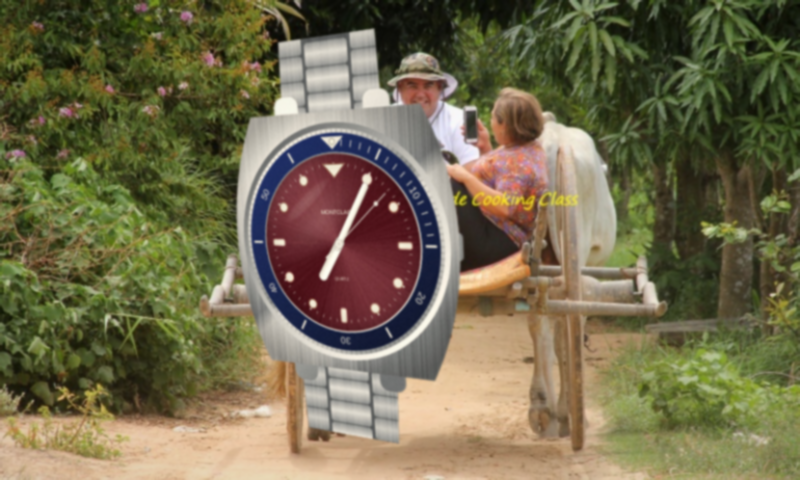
7h05m08s
